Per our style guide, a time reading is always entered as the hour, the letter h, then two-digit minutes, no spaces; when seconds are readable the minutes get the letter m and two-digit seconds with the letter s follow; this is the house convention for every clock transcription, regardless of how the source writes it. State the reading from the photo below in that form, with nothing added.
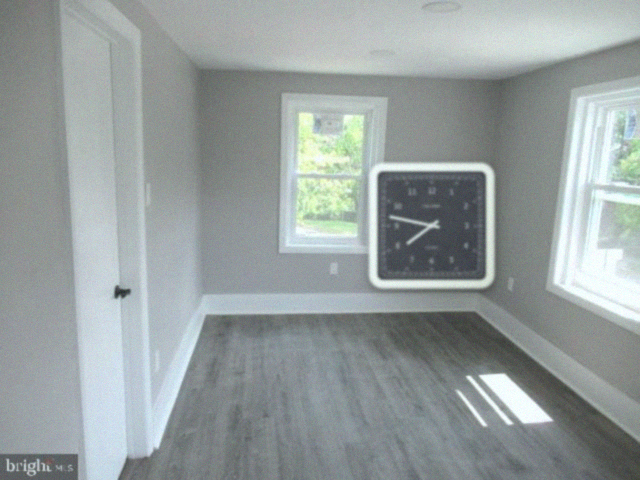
7h47
